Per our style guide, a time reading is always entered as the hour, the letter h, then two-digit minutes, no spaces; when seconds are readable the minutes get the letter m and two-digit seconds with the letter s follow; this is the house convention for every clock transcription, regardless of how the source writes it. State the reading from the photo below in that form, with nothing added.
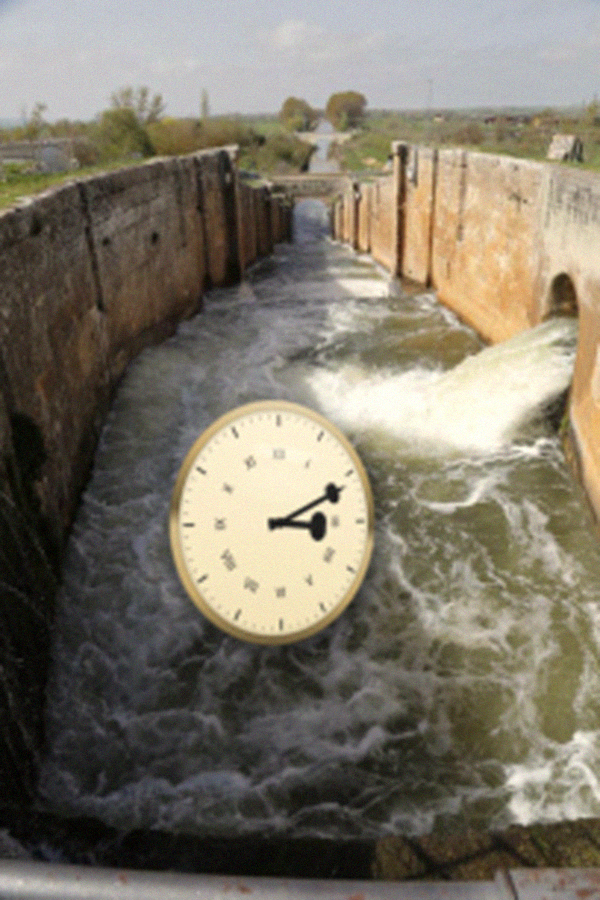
3h11
